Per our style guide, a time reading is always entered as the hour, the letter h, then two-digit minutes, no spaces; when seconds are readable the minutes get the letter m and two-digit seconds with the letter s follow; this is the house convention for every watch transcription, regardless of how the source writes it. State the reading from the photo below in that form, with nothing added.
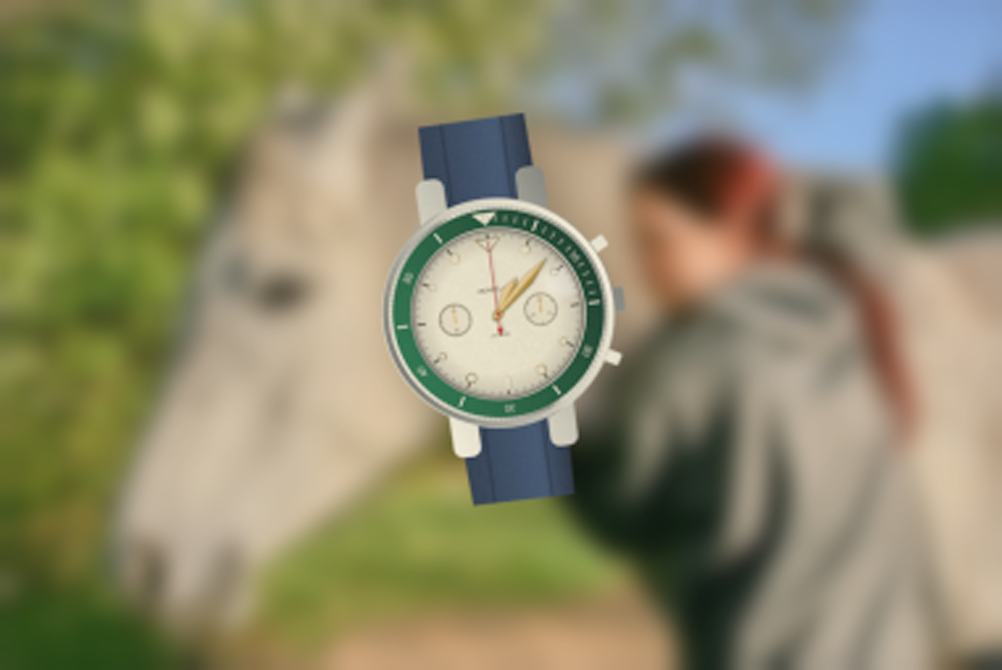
1h08
